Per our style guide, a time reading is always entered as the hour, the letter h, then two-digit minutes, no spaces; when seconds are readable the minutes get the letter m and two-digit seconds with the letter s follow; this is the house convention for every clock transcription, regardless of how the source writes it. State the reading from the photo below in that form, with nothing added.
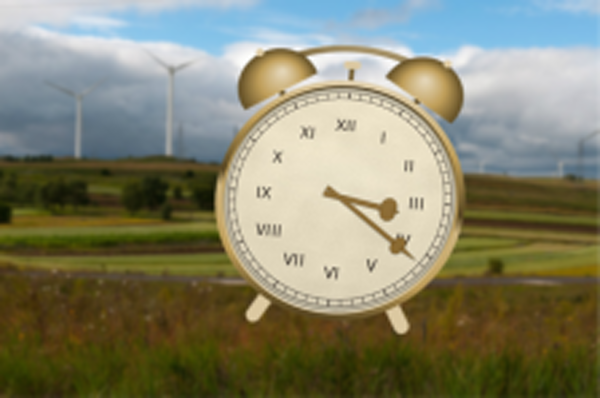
3h21
